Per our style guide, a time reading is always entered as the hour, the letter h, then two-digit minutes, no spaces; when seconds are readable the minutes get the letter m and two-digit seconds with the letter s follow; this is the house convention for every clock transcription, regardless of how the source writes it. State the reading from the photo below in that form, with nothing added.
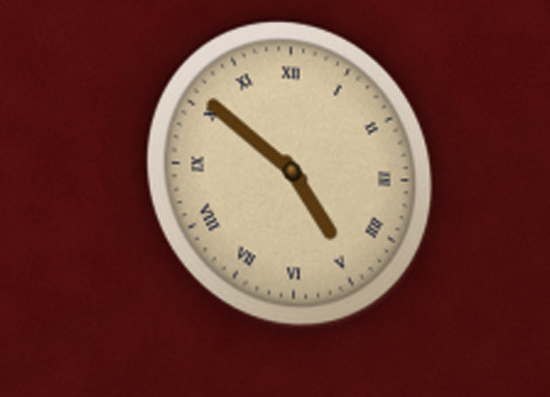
4h51
